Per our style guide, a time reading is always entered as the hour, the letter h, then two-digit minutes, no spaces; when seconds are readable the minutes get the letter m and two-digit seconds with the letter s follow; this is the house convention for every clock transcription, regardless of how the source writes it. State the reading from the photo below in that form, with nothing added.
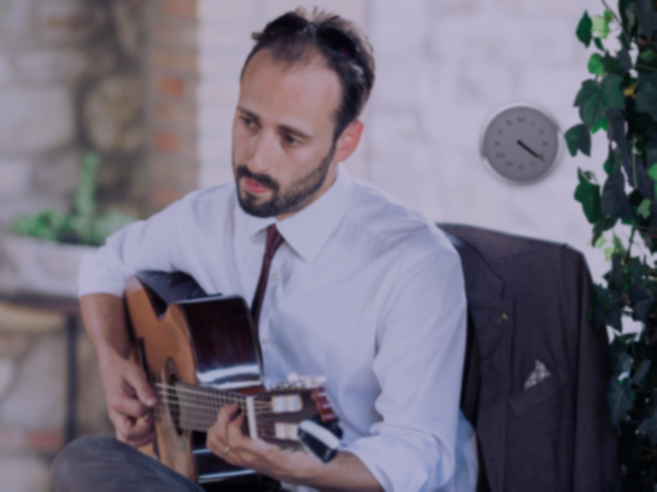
4h21
